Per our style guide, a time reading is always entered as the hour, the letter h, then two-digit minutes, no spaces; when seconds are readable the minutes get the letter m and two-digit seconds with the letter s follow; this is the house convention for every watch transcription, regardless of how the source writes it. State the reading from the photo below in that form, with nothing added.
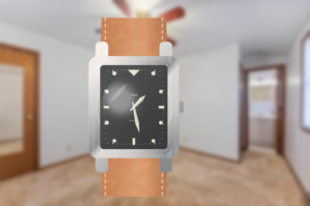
1h28
